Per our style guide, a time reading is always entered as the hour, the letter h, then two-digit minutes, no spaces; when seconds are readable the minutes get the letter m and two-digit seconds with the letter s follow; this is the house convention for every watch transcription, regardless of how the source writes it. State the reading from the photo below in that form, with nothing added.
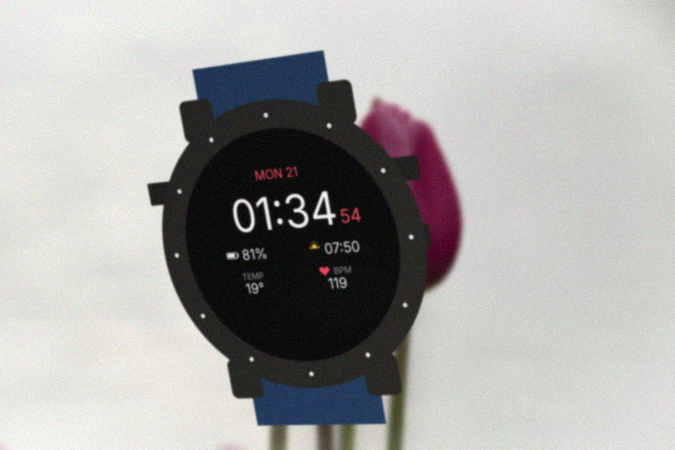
1h34m54s
